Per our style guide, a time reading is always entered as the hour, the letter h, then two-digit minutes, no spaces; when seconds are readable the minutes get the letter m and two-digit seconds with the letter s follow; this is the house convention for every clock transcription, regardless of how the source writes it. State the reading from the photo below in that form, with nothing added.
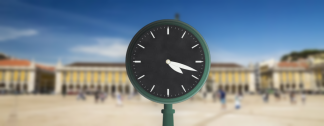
4h18
